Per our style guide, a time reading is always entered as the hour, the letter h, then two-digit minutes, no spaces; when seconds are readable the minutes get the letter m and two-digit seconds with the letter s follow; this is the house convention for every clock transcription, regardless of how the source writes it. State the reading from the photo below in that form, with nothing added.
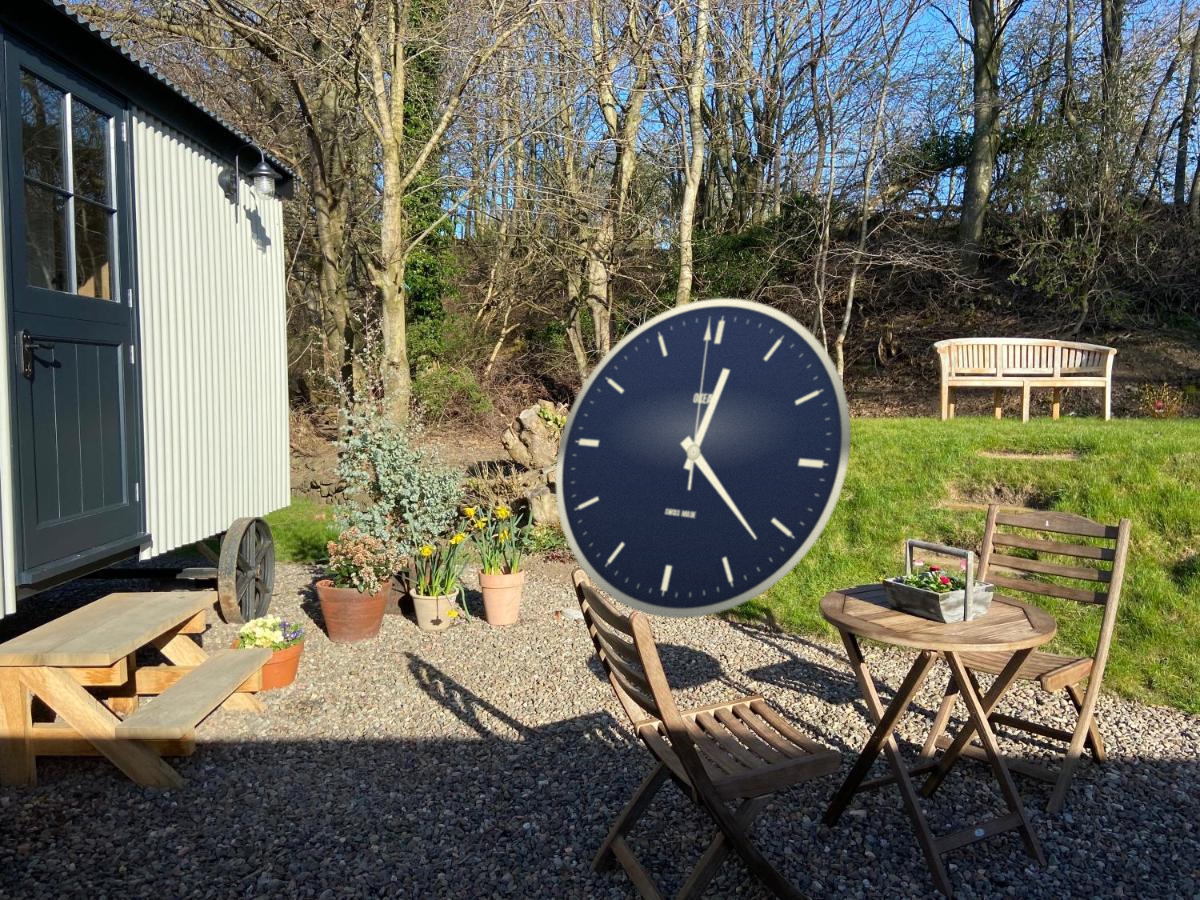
12h21m59s
